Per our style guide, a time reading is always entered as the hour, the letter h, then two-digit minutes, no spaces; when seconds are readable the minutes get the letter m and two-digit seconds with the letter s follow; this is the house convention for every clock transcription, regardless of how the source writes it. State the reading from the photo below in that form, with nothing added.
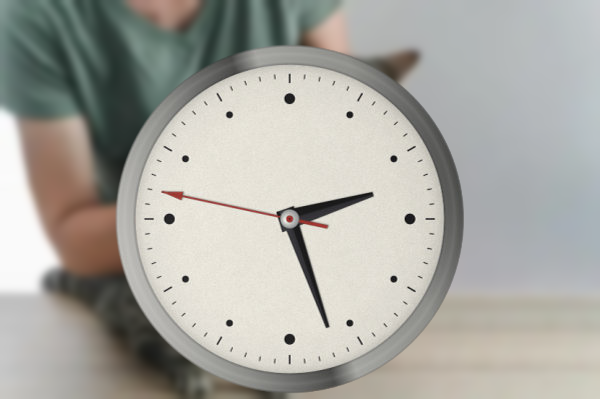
2h26m47s
